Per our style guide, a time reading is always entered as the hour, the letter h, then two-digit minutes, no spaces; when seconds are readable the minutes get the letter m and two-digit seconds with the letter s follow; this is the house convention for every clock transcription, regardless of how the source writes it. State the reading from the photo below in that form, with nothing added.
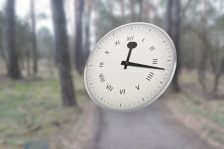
12h17
